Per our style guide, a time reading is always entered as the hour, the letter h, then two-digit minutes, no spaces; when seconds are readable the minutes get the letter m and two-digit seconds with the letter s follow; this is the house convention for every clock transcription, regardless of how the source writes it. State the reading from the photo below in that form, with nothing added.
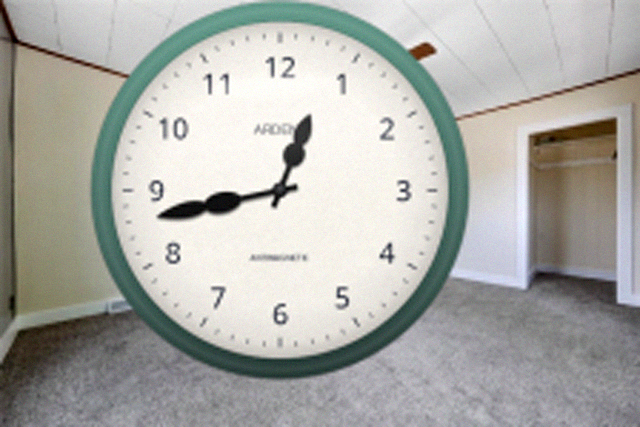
12h43
